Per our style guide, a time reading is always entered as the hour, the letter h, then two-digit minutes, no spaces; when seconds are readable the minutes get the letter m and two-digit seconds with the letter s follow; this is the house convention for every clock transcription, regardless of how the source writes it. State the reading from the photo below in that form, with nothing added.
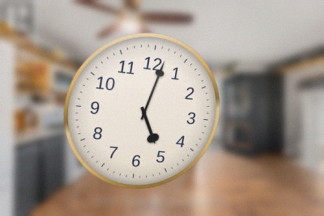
5h02
